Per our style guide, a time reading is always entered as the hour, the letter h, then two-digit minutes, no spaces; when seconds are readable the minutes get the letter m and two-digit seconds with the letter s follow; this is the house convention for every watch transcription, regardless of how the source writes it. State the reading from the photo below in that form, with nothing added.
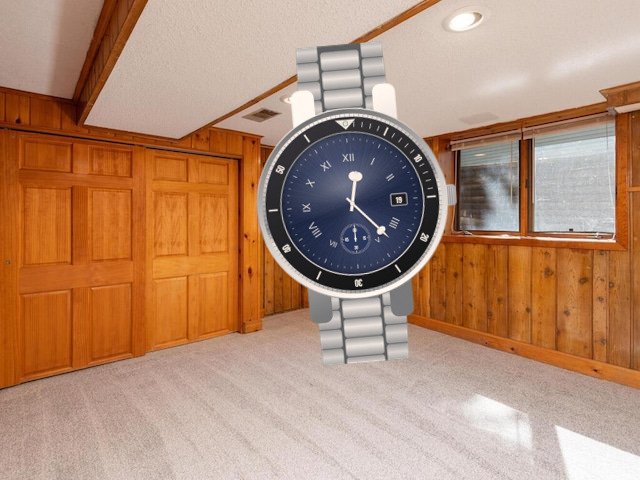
12h23
